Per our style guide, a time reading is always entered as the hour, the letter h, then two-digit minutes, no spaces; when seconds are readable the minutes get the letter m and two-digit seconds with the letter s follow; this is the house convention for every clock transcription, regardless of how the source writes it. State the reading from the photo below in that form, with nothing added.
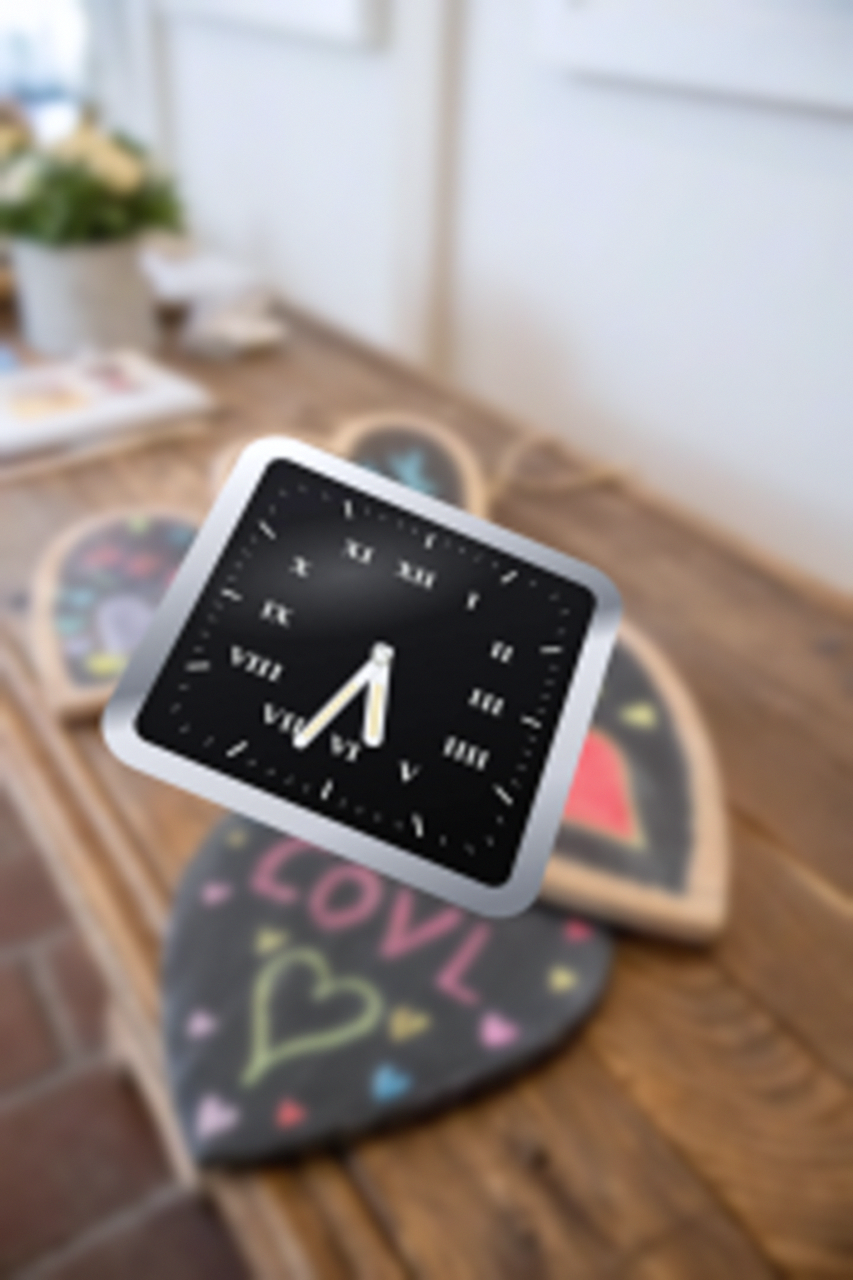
5h33
